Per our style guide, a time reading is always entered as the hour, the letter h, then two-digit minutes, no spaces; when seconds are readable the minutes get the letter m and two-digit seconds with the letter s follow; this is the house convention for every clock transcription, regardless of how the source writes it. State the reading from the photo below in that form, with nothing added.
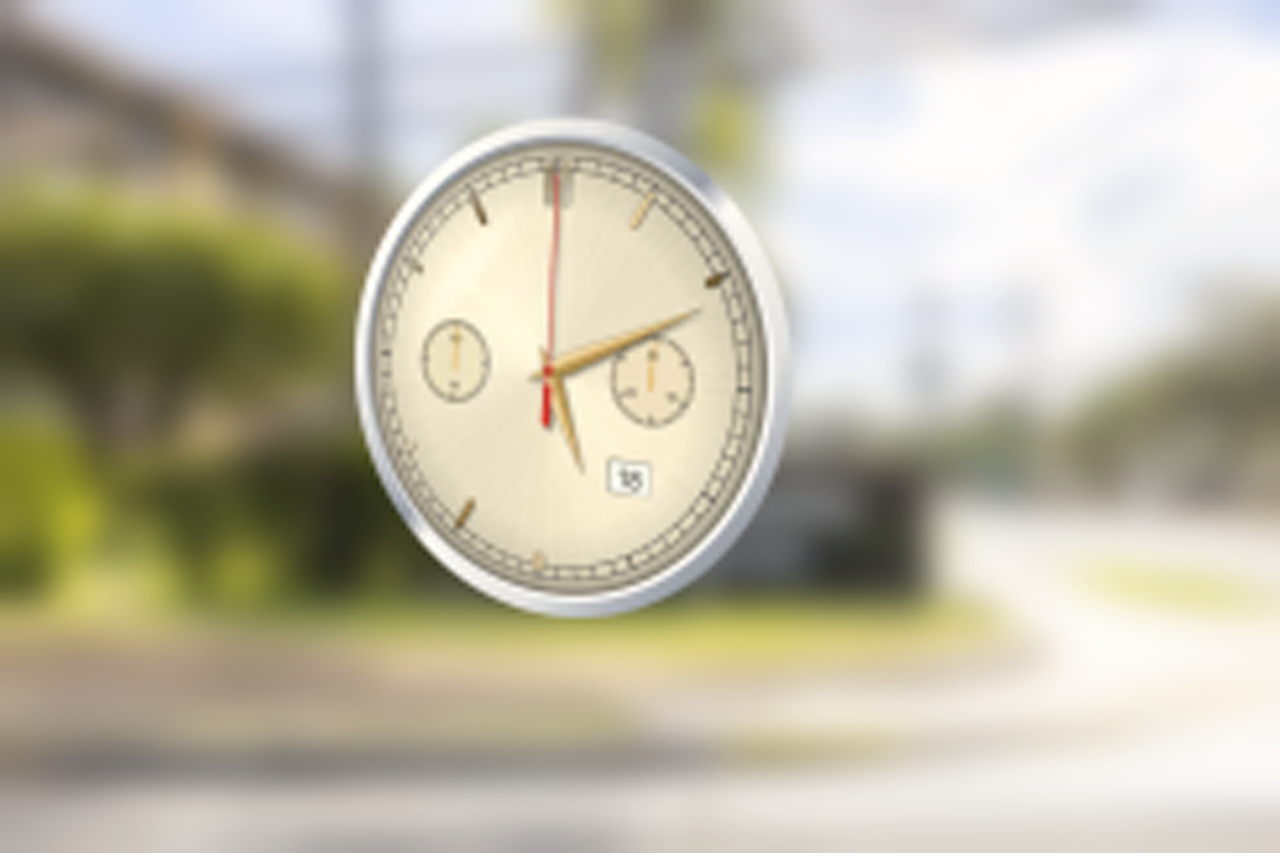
5h11
